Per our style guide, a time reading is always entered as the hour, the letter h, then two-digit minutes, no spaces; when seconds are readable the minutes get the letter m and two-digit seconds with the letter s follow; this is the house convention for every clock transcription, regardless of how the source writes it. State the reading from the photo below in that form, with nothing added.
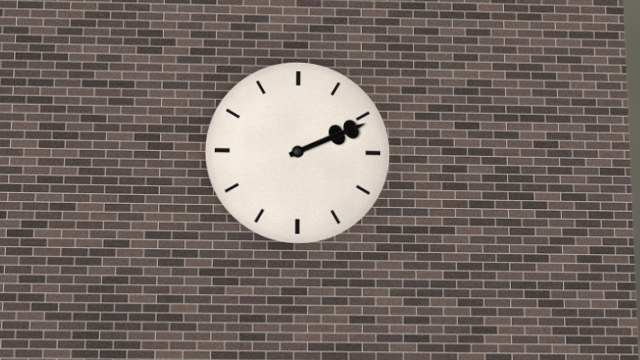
2h11
